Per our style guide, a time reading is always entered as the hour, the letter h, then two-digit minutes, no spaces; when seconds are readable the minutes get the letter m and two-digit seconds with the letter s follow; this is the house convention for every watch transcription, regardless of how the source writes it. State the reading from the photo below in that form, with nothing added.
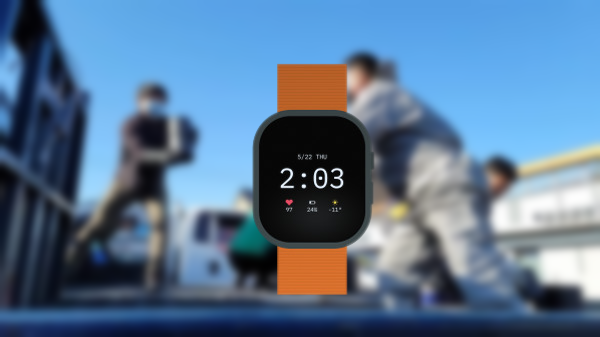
2h03
